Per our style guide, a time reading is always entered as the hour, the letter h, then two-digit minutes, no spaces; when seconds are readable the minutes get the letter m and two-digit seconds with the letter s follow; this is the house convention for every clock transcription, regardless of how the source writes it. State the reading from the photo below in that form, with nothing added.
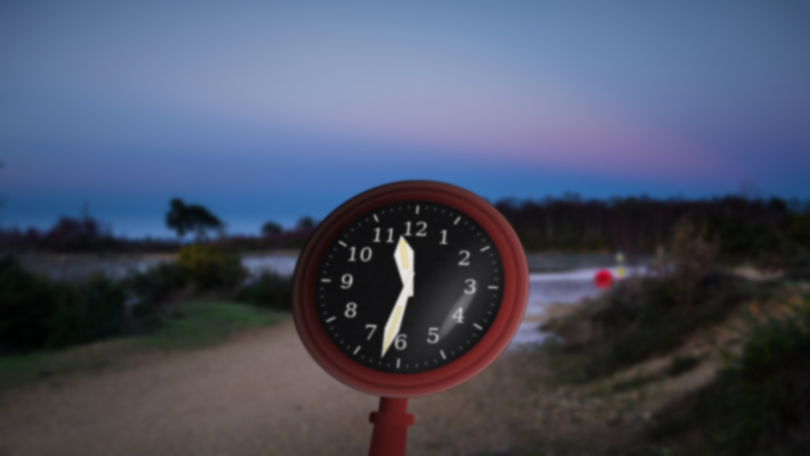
11h32
